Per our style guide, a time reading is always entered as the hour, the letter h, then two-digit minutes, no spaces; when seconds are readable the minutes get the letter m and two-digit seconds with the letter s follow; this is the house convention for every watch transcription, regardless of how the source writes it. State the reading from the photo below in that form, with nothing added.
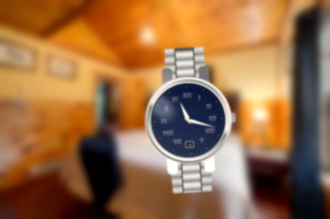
11h18
